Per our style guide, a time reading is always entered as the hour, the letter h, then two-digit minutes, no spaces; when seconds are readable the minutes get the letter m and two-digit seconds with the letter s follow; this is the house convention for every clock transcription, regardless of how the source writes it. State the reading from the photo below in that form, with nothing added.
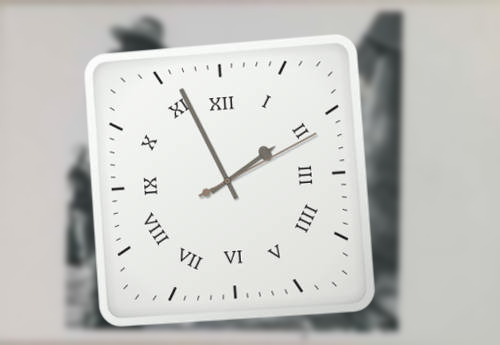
1h56m11s
